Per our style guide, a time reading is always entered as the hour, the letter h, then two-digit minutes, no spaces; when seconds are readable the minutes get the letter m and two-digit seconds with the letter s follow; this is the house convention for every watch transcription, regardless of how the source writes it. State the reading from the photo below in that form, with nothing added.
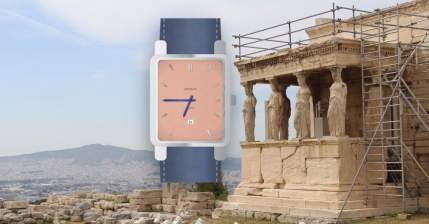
6h45
